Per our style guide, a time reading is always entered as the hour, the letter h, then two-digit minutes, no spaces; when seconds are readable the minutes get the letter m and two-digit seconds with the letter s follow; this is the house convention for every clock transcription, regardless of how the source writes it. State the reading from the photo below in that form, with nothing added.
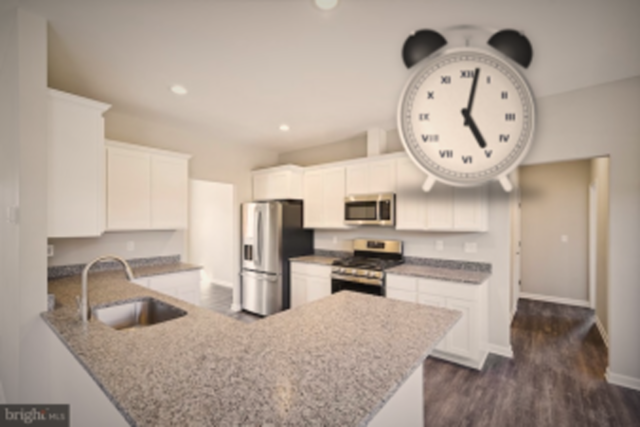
5h02
